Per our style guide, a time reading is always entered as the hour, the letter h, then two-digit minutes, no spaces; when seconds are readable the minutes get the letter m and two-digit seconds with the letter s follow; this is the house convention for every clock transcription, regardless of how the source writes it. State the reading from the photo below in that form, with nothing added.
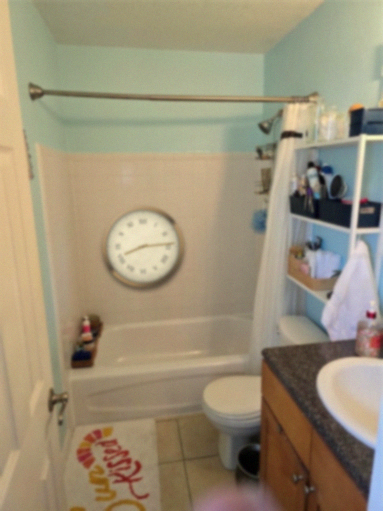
8h14
